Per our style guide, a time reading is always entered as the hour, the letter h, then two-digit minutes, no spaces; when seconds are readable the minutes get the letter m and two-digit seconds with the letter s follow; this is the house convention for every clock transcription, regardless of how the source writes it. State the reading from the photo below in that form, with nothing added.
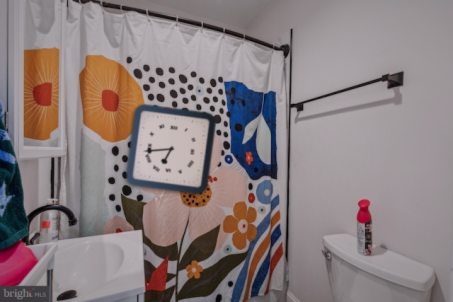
6h43
